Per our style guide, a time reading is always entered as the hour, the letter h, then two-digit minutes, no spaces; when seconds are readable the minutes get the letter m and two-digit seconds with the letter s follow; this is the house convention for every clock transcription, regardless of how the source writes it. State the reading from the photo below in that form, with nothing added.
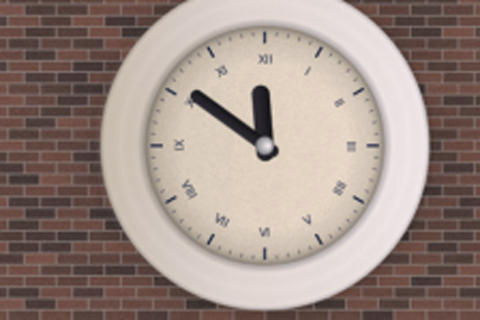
11h51
